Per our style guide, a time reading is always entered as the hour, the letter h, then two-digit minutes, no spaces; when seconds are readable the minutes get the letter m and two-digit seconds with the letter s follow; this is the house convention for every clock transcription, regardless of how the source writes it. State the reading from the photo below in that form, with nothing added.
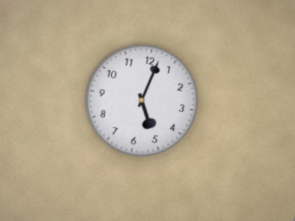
5h02
